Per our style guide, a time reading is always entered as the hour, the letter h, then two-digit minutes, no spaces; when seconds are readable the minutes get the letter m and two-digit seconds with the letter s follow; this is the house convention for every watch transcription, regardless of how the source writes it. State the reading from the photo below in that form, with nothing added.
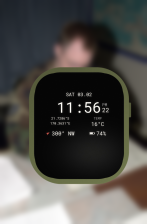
11h56
